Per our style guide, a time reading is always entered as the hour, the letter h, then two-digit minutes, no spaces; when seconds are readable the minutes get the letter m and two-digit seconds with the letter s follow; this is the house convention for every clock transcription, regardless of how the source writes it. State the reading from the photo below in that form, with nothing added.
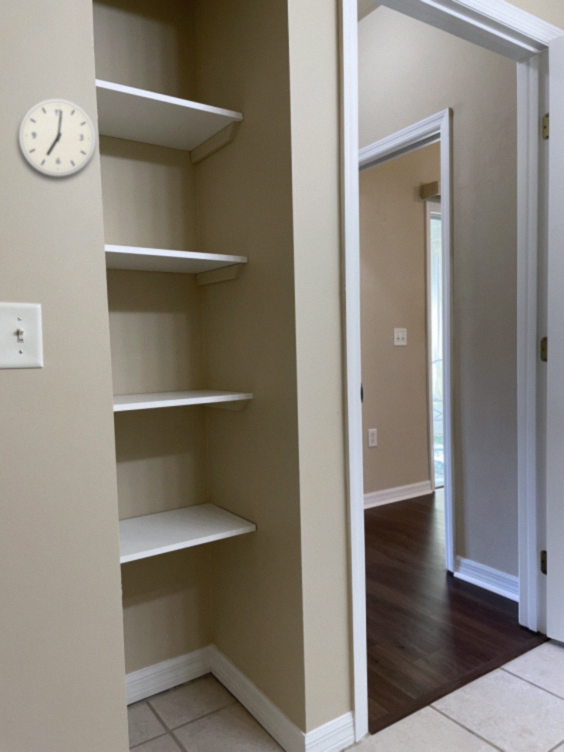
7h01
